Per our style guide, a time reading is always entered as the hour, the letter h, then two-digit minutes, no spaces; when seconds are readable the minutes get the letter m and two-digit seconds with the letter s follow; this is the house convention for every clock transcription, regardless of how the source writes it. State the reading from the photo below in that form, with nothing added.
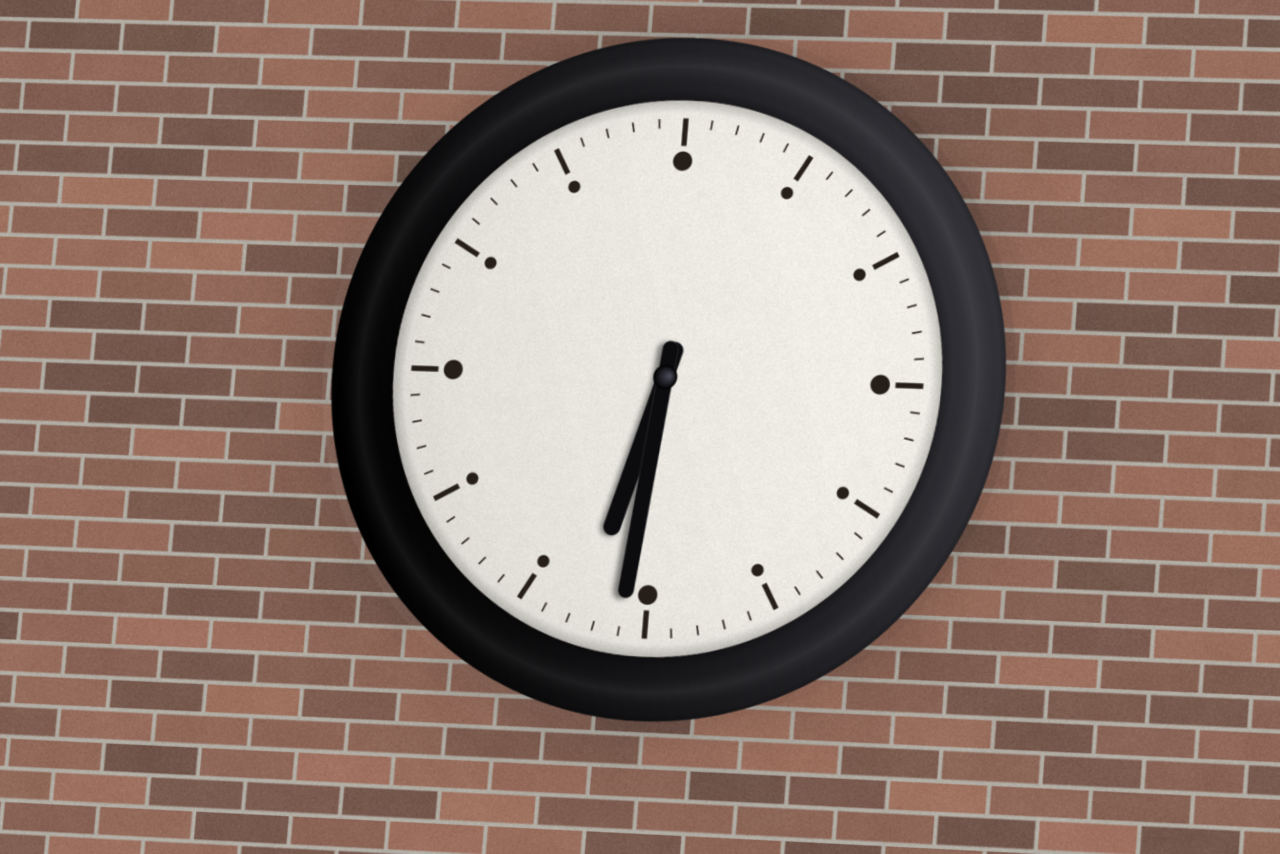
6h31
